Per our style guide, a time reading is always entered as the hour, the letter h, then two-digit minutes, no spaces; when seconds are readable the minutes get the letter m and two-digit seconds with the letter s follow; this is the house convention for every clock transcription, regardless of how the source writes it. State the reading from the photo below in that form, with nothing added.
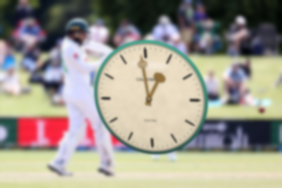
12h59
